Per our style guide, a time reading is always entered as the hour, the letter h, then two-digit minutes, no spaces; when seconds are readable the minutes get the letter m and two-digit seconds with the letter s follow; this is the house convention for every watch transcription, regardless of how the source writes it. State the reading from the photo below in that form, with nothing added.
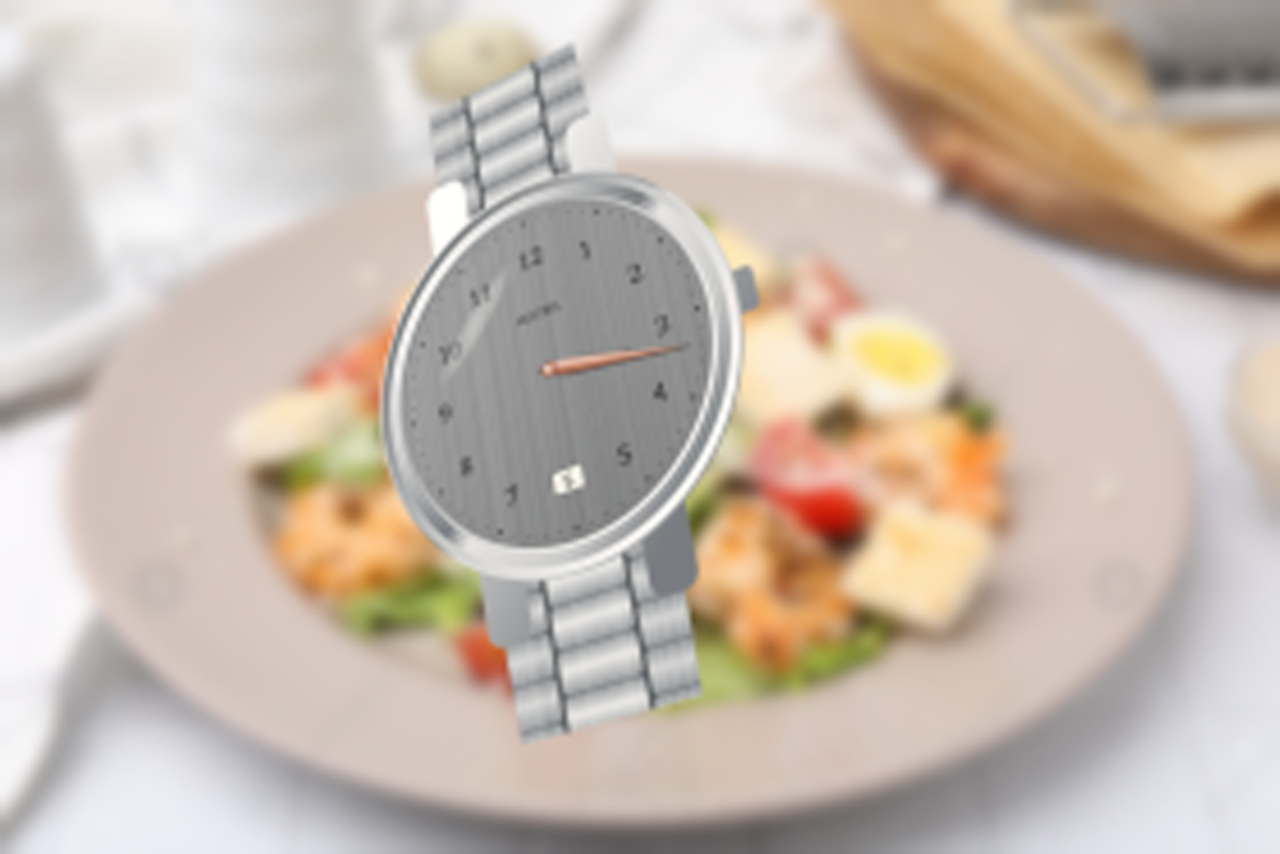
3h17
